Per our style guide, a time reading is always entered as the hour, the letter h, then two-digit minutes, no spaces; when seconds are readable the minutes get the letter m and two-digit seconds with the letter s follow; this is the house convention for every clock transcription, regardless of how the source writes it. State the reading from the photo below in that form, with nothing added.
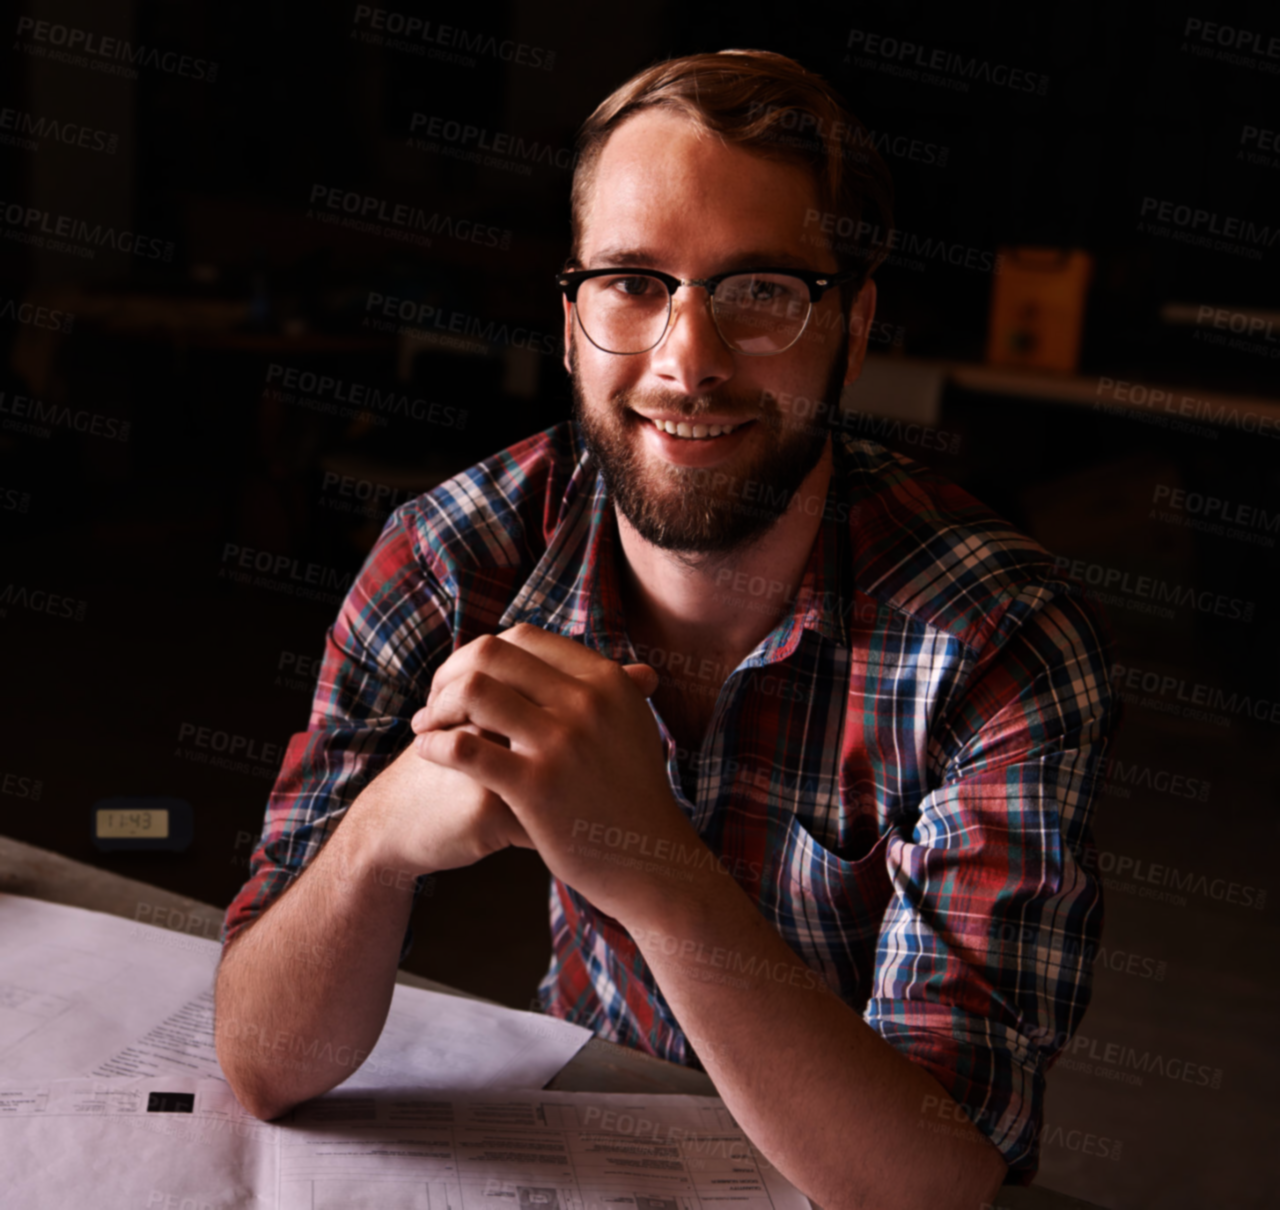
11h43
